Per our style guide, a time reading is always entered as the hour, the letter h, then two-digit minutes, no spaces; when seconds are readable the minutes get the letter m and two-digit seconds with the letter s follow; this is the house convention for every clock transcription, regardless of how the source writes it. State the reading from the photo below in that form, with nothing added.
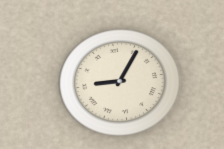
9h06
